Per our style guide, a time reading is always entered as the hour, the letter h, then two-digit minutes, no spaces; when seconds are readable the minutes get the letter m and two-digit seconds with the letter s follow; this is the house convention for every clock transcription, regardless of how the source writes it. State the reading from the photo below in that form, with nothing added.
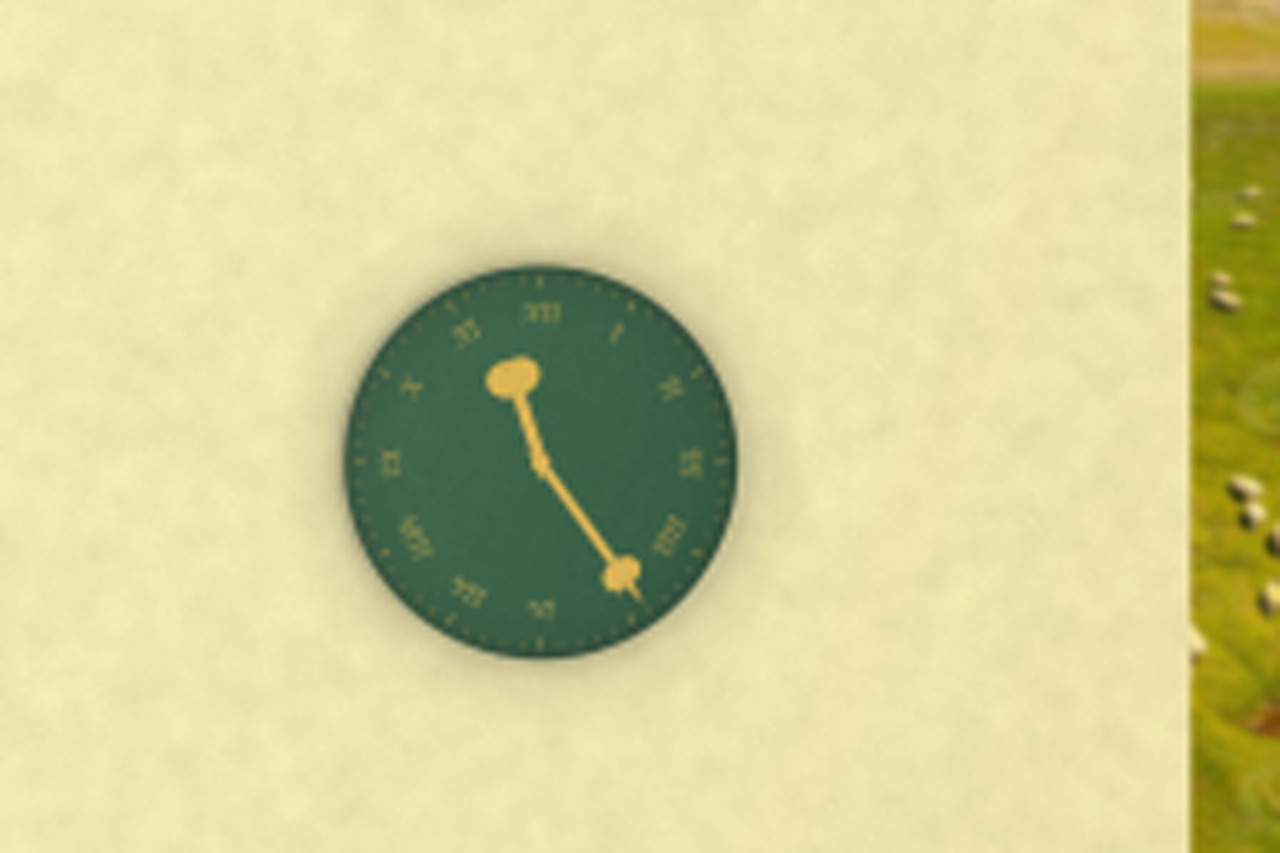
11h24
